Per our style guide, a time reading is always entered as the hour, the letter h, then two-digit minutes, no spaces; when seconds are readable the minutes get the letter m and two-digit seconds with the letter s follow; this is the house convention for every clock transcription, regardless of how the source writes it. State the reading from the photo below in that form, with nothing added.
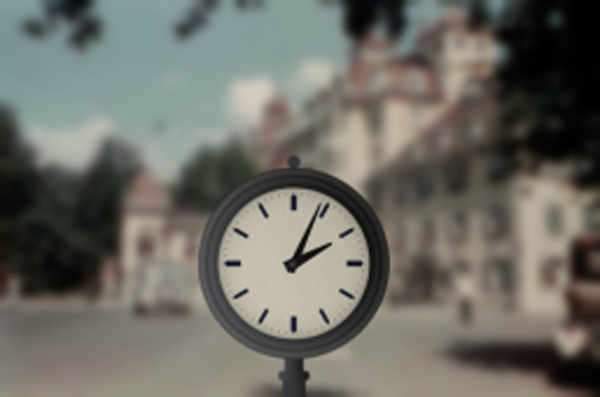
2h04
